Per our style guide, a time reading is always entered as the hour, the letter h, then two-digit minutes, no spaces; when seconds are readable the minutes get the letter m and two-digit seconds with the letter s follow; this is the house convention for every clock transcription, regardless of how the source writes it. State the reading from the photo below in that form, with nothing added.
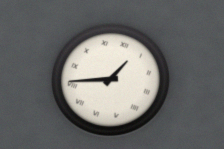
12h41
